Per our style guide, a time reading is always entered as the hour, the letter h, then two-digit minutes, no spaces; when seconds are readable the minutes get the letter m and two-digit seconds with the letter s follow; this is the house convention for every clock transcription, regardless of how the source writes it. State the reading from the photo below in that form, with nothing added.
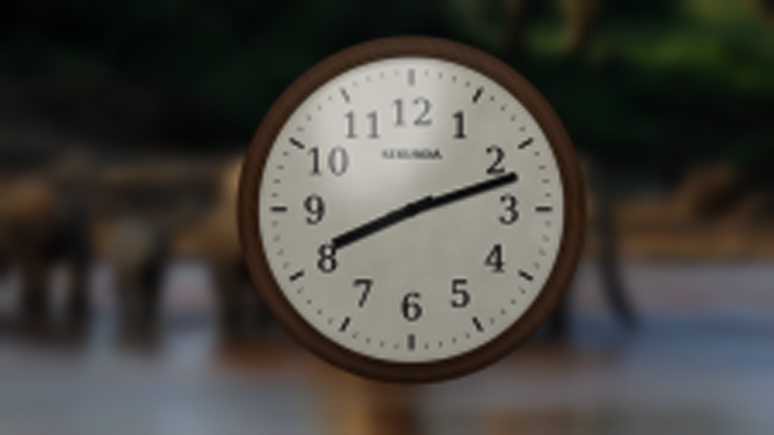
8h12
